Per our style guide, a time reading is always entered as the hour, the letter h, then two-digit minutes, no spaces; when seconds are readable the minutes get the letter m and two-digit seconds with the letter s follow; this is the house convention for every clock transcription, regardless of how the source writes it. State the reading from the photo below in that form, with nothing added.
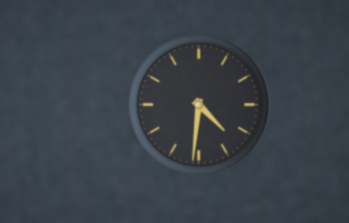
4h31
